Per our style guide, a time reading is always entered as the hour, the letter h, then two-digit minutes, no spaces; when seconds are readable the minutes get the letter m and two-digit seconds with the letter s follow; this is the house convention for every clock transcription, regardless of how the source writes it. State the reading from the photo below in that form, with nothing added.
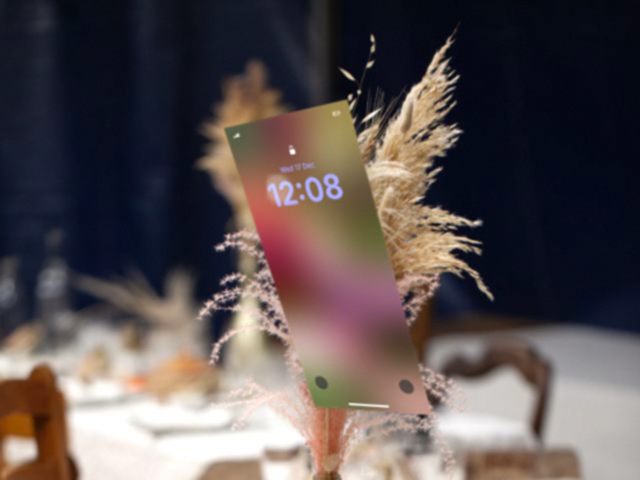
12h08
